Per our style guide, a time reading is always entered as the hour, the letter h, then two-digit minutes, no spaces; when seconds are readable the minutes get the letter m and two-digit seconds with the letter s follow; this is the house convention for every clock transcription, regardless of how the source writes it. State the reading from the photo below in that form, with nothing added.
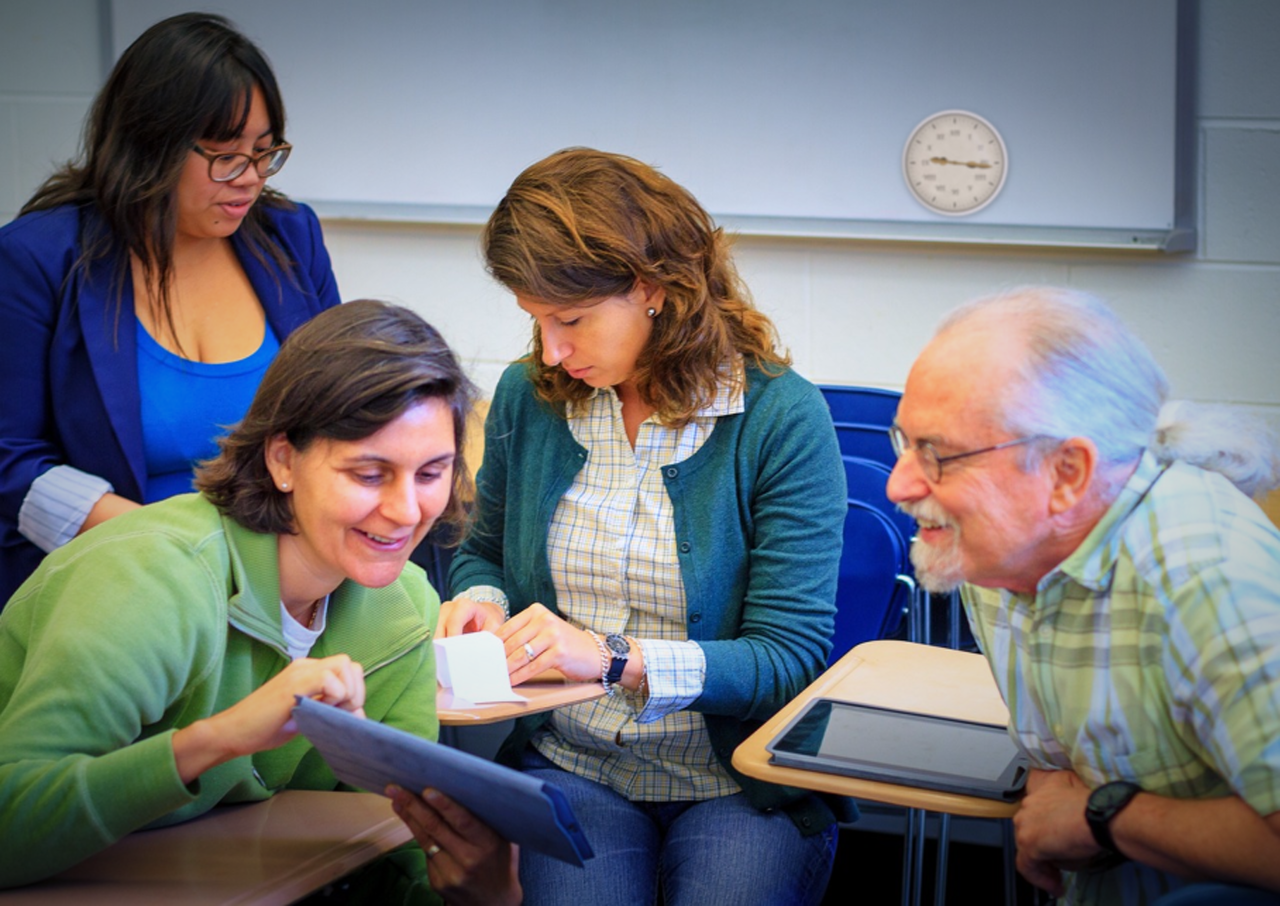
9h16
